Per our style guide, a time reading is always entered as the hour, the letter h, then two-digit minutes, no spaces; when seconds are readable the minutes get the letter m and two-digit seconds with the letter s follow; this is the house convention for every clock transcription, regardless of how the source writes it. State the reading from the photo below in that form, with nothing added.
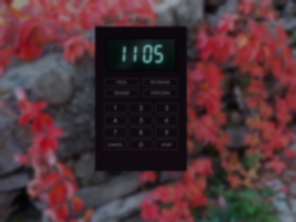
11h05
